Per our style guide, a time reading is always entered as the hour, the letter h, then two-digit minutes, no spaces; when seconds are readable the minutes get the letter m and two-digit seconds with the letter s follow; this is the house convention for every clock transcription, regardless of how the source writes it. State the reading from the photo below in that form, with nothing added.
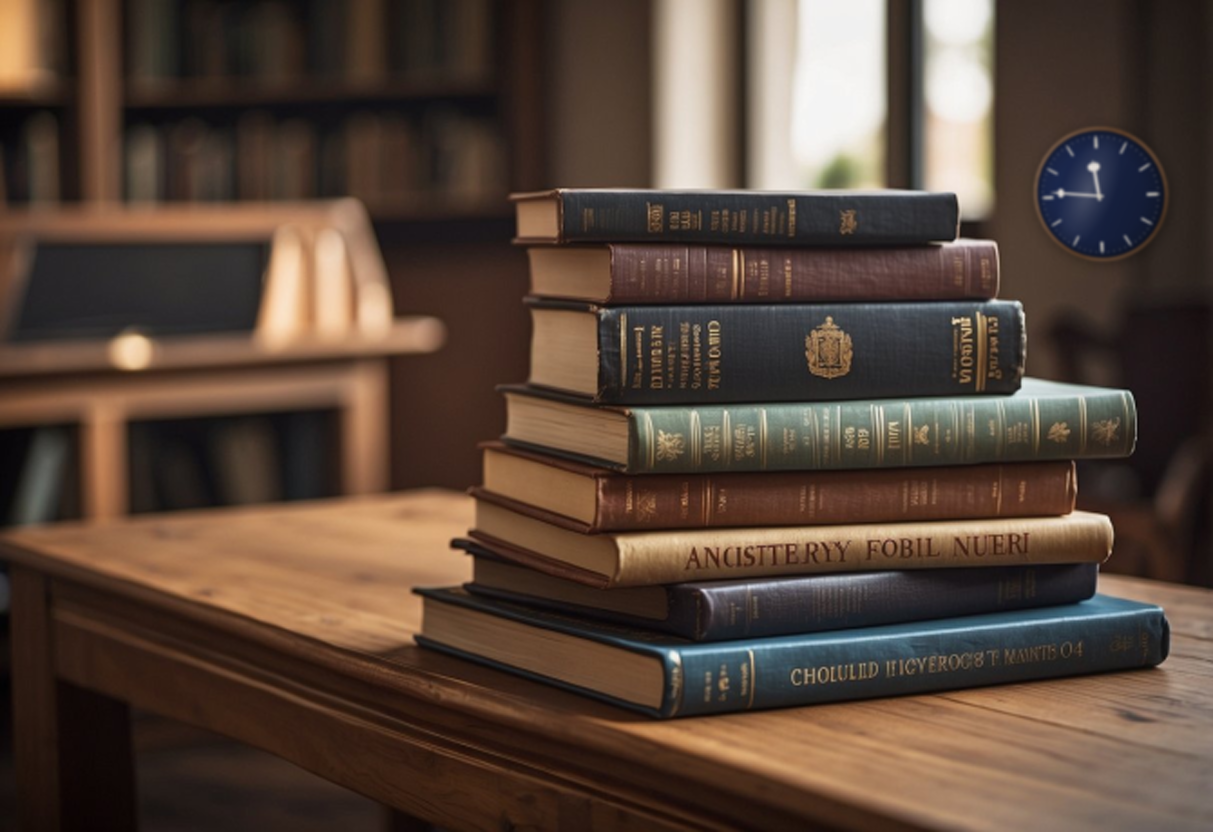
11h46
